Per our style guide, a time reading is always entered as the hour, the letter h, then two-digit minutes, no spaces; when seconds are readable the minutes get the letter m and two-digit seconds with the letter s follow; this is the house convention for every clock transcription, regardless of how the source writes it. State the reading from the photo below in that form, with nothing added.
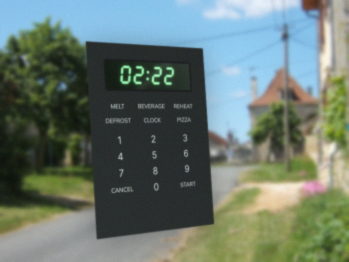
2h22
